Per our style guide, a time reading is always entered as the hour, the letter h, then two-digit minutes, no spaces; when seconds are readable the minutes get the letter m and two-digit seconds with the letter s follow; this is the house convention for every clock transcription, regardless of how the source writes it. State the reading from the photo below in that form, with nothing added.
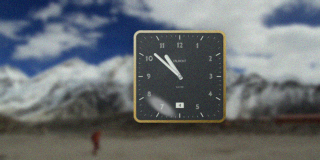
10h52
